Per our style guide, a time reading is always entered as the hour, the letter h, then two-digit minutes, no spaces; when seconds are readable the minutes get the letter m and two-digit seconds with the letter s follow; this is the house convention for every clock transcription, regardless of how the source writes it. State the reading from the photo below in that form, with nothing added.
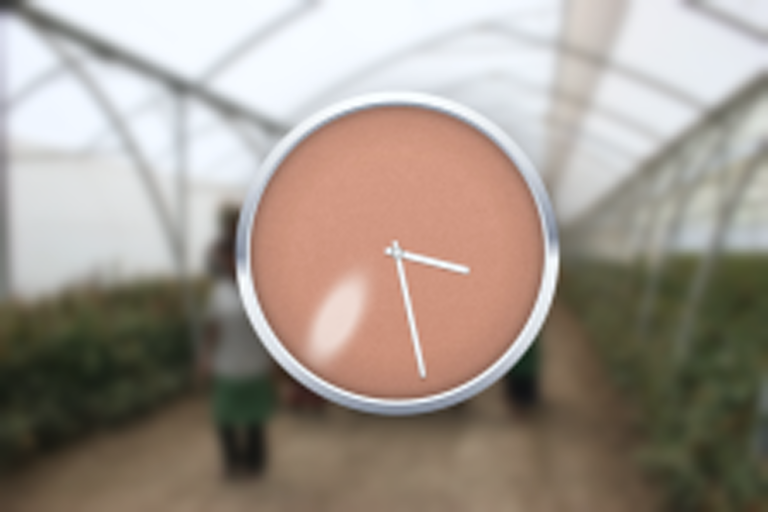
3h28
